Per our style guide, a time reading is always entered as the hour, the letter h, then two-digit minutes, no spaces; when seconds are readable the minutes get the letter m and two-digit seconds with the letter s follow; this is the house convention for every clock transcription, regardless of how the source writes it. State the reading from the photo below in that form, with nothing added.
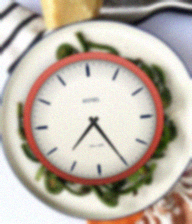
7h25
